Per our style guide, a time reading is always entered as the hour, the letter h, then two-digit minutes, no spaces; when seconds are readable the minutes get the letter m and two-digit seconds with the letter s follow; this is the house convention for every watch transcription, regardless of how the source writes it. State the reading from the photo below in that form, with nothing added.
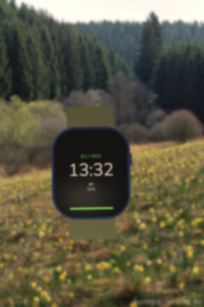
13h32
